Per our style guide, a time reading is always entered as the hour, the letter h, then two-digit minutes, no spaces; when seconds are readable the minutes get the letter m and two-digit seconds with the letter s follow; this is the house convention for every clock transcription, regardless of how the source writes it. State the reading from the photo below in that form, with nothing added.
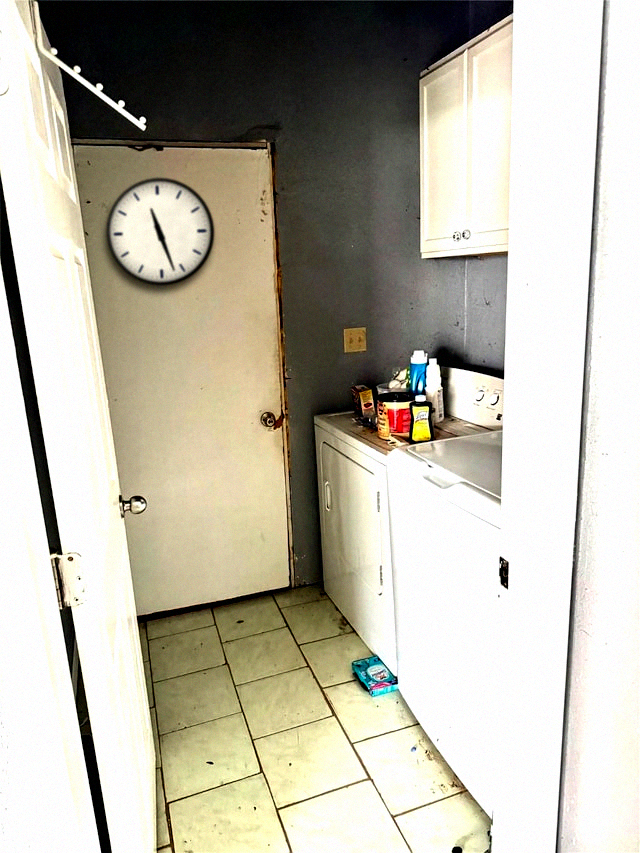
11h27
